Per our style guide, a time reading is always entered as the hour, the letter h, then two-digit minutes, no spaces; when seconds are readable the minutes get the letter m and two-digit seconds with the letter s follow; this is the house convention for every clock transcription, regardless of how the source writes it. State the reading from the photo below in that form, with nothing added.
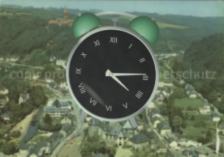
4h14
